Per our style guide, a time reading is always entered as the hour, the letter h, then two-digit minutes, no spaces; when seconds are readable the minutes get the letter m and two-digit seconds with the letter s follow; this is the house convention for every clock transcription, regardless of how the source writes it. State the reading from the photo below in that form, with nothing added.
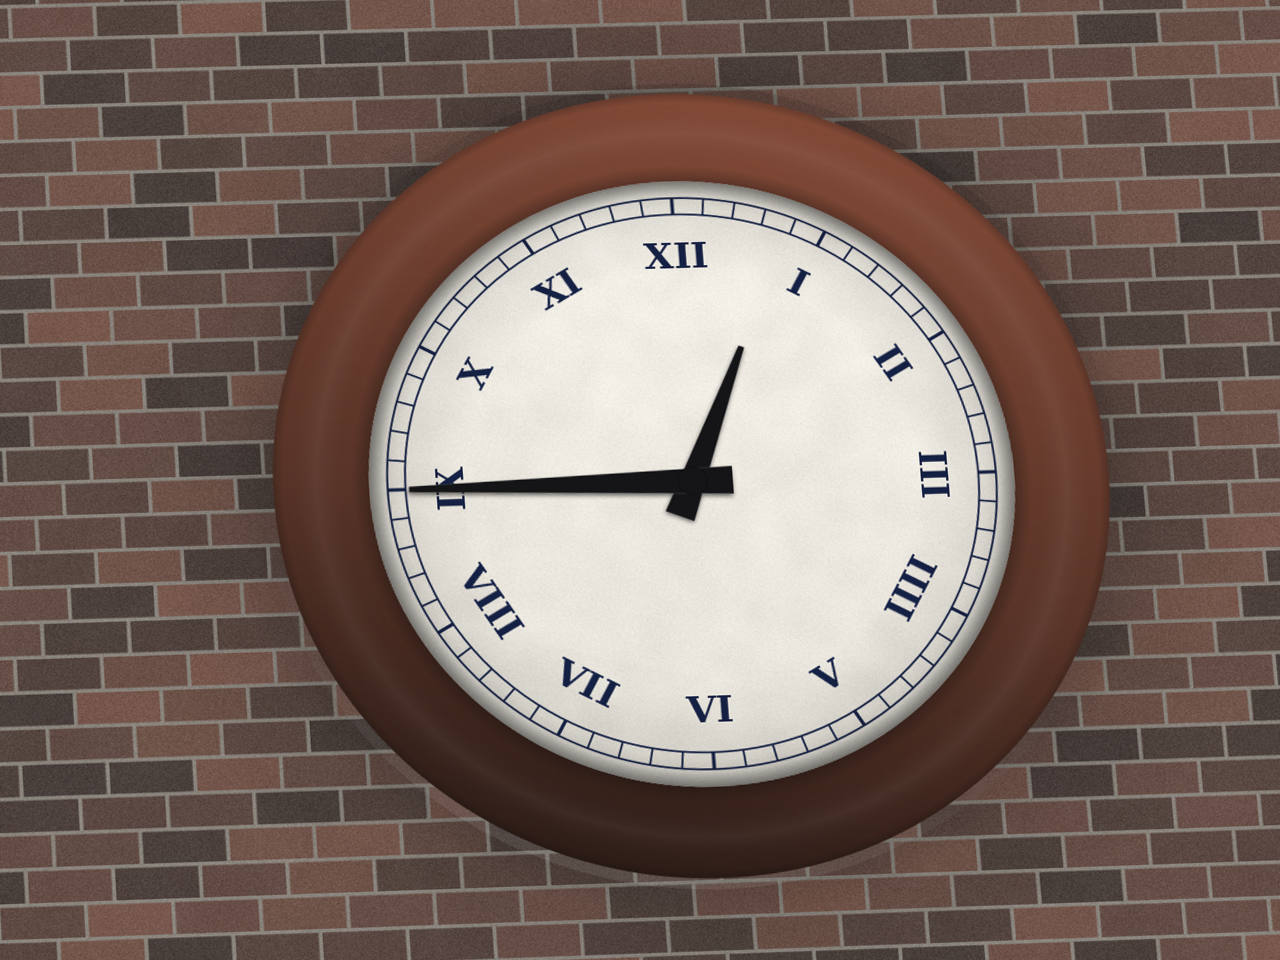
12h45
